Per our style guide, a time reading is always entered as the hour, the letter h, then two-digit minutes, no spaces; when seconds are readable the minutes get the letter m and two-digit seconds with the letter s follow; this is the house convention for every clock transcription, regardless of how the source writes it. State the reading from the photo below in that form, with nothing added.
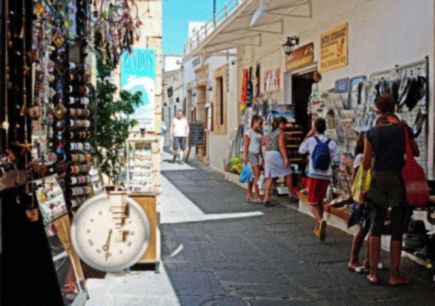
6h31
